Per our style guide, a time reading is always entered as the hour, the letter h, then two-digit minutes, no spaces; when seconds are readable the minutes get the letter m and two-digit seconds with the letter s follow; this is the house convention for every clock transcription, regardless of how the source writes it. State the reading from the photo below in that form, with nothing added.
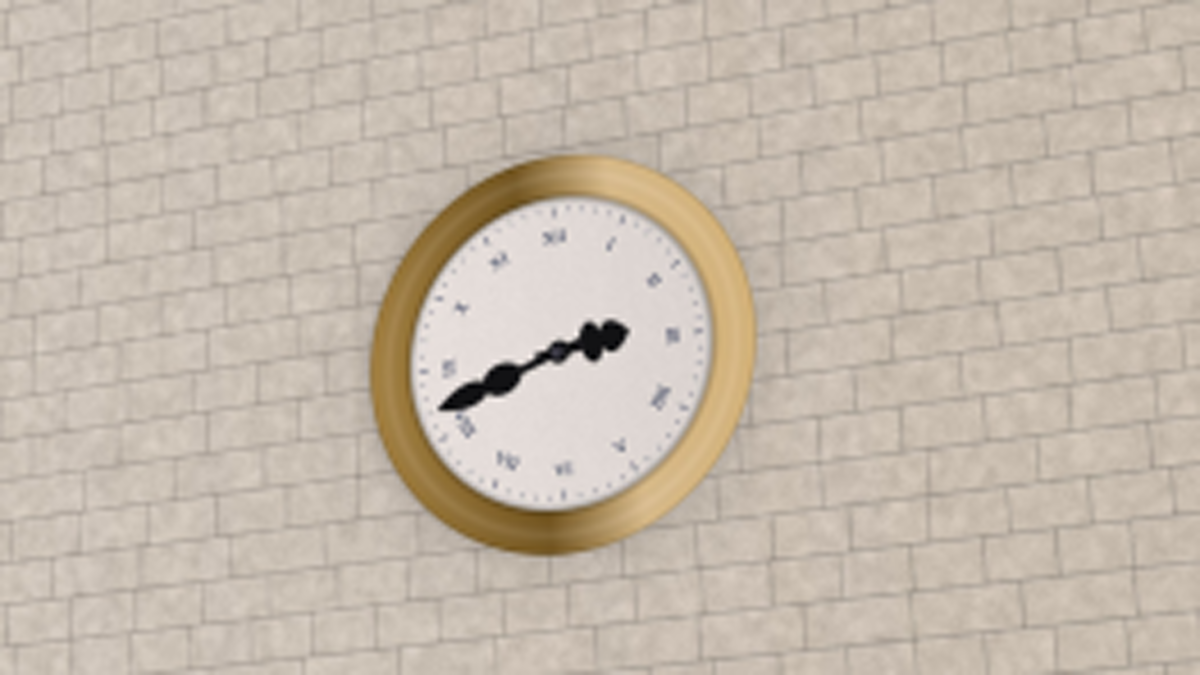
2h42
